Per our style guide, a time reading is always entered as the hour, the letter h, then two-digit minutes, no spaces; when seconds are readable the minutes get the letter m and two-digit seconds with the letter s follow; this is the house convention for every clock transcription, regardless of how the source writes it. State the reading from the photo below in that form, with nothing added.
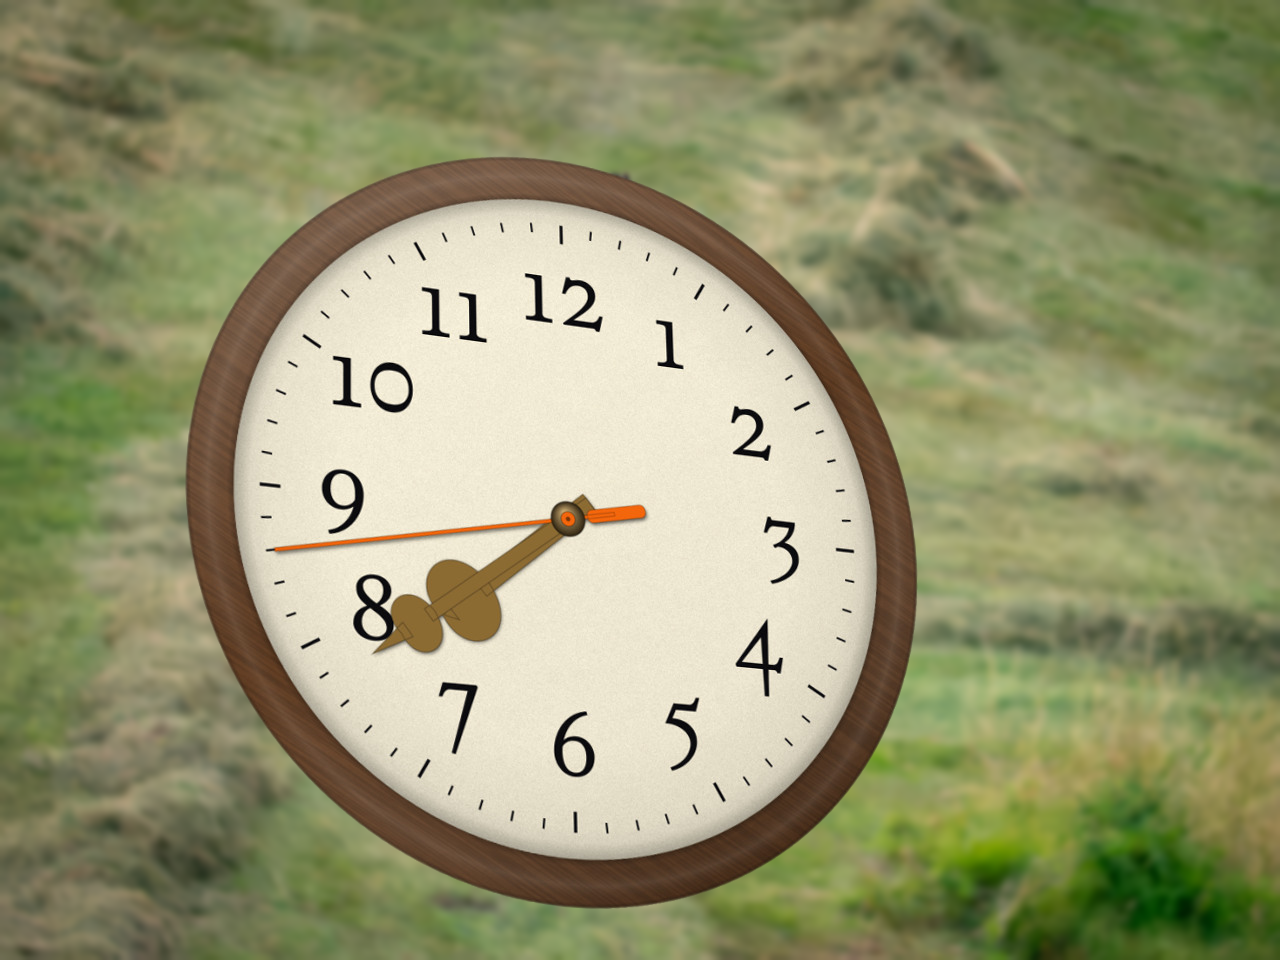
7h38m43s
